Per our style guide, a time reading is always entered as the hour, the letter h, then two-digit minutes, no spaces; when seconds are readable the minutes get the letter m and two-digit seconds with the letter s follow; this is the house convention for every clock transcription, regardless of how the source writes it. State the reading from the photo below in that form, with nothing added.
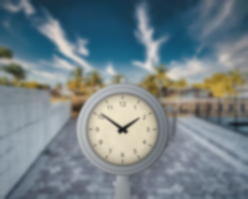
1h51
